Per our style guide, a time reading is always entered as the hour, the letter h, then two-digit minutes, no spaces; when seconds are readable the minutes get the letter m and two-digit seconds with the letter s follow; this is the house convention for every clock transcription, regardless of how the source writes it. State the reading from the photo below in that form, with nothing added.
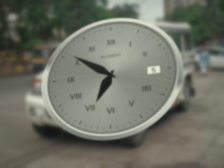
6h51
